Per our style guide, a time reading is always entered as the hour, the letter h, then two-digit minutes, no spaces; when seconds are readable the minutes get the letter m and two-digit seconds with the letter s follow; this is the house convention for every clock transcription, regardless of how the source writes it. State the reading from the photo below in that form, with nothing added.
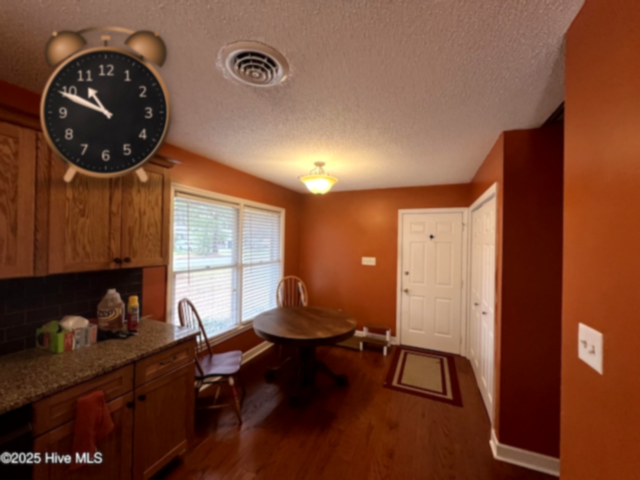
10h49
